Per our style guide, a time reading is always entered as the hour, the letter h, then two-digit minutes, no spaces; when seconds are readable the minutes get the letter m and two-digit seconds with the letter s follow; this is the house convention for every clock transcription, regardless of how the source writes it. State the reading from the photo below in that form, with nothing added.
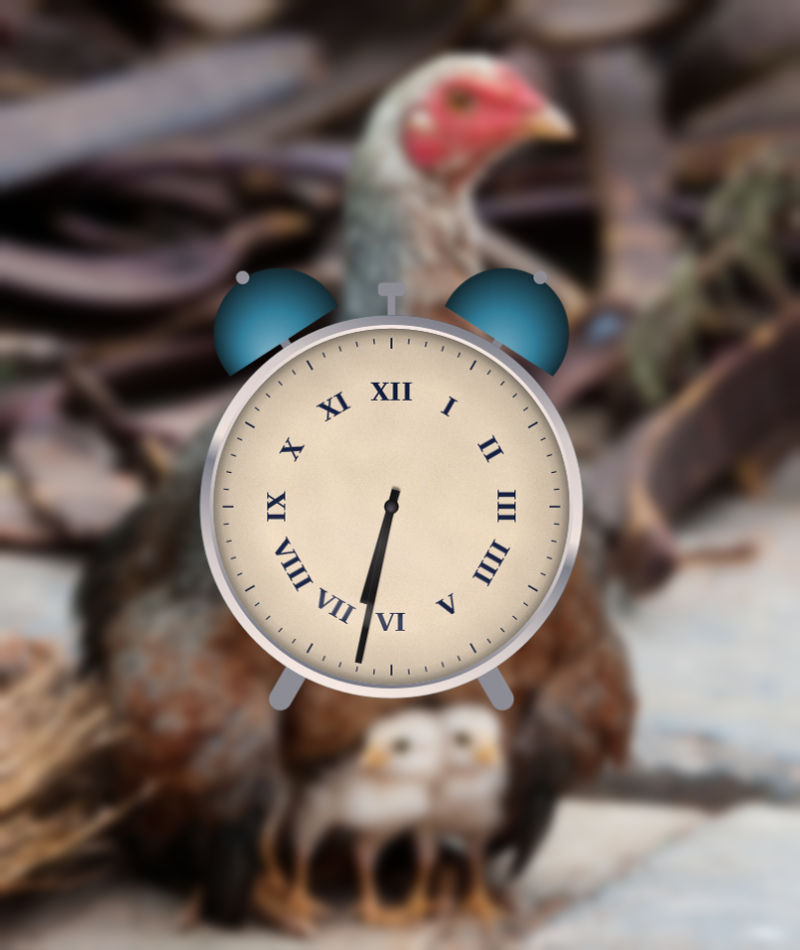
6h32
